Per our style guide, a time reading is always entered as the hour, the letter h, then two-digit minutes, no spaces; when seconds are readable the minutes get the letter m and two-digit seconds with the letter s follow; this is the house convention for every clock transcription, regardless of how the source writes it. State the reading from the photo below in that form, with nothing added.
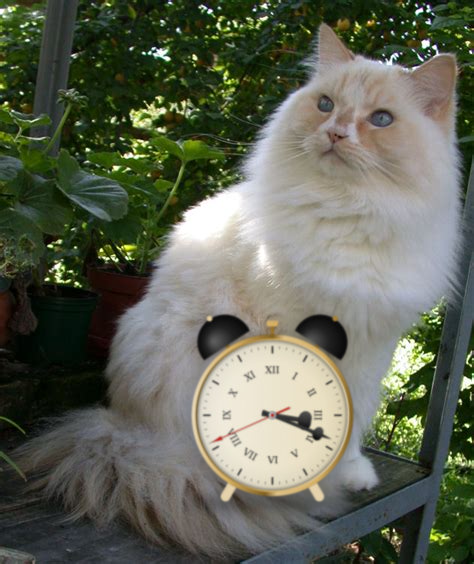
3h18m41s
